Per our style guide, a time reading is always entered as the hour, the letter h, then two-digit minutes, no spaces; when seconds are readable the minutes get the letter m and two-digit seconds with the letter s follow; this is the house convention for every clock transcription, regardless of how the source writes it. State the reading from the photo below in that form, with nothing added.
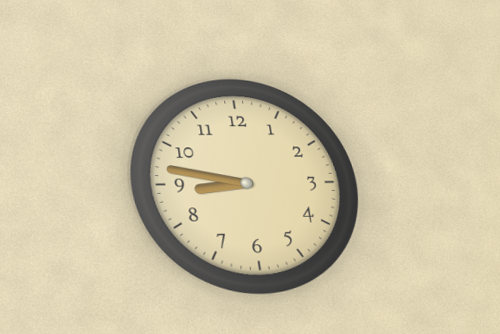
8h47
